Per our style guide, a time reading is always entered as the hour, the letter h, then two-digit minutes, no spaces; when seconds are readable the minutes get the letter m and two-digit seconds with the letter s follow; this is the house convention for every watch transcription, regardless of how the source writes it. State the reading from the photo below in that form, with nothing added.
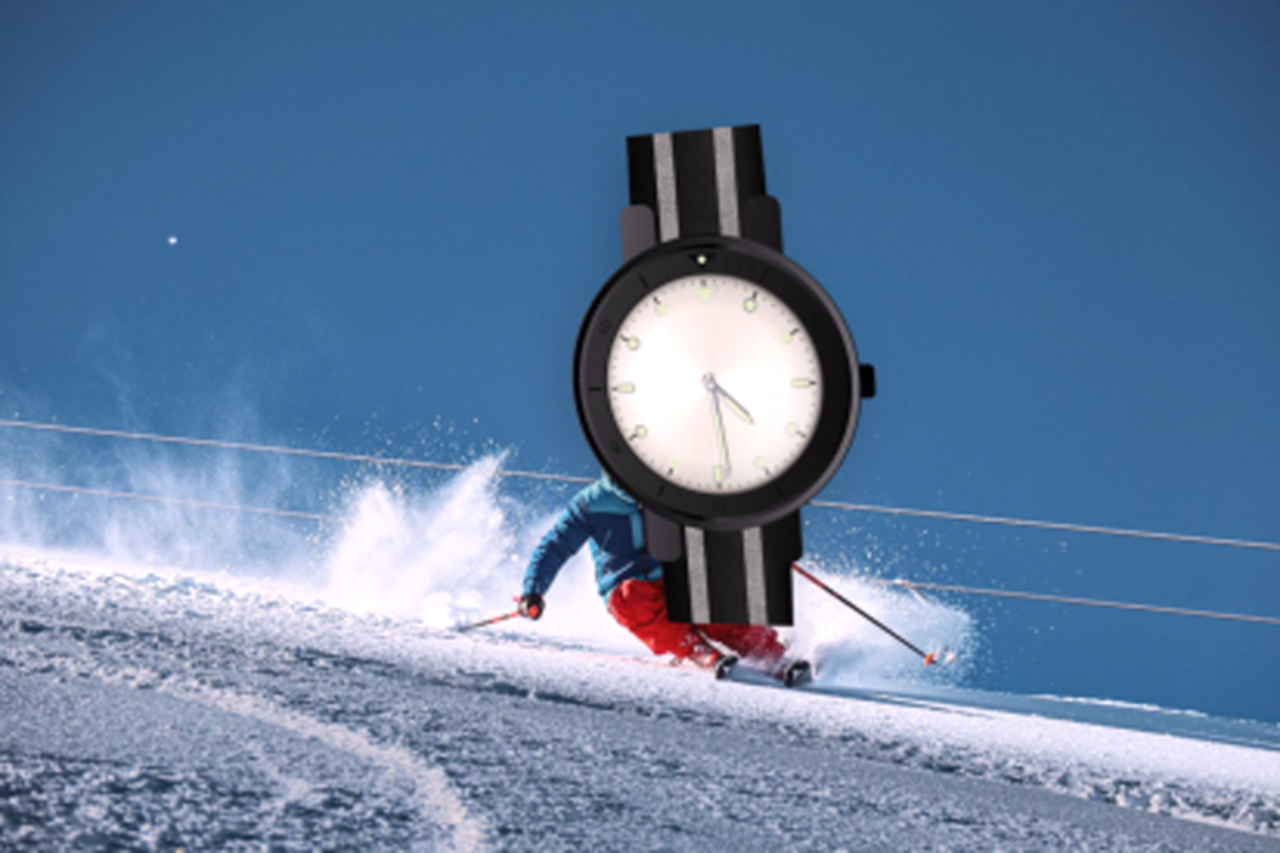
4h29
